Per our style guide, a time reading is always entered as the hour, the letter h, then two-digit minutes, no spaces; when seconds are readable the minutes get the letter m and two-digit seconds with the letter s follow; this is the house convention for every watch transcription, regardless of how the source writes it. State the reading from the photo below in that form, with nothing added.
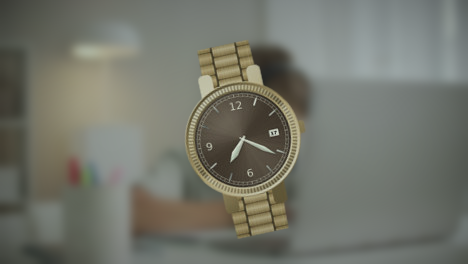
7h21
